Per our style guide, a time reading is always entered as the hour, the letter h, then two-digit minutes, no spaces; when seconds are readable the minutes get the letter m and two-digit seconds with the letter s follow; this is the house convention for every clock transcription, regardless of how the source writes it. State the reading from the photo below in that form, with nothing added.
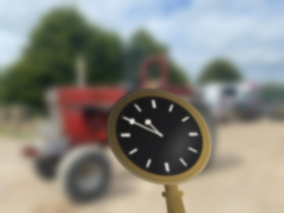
10h50
